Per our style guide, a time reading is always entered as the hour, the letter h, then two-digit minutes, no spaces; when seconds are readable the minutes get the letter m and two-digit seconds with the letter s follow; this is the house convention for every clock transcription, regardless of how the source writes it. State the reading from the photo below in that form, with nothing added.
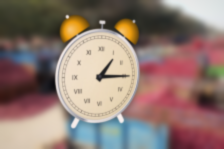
1h15
